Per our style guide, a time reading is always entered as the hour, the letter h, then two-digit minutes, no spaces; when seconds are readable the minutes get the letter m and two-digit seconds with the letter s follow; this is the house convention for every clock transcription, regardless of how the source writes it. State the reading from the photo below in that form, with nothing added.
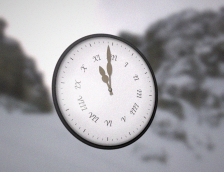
10h59
